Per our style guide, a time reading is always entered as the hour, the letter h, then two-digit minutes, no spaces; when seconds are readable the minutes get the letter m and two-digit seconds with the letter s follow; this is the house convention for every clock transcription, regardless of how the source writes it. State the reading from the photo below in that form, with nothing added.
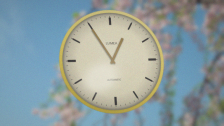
12h55
